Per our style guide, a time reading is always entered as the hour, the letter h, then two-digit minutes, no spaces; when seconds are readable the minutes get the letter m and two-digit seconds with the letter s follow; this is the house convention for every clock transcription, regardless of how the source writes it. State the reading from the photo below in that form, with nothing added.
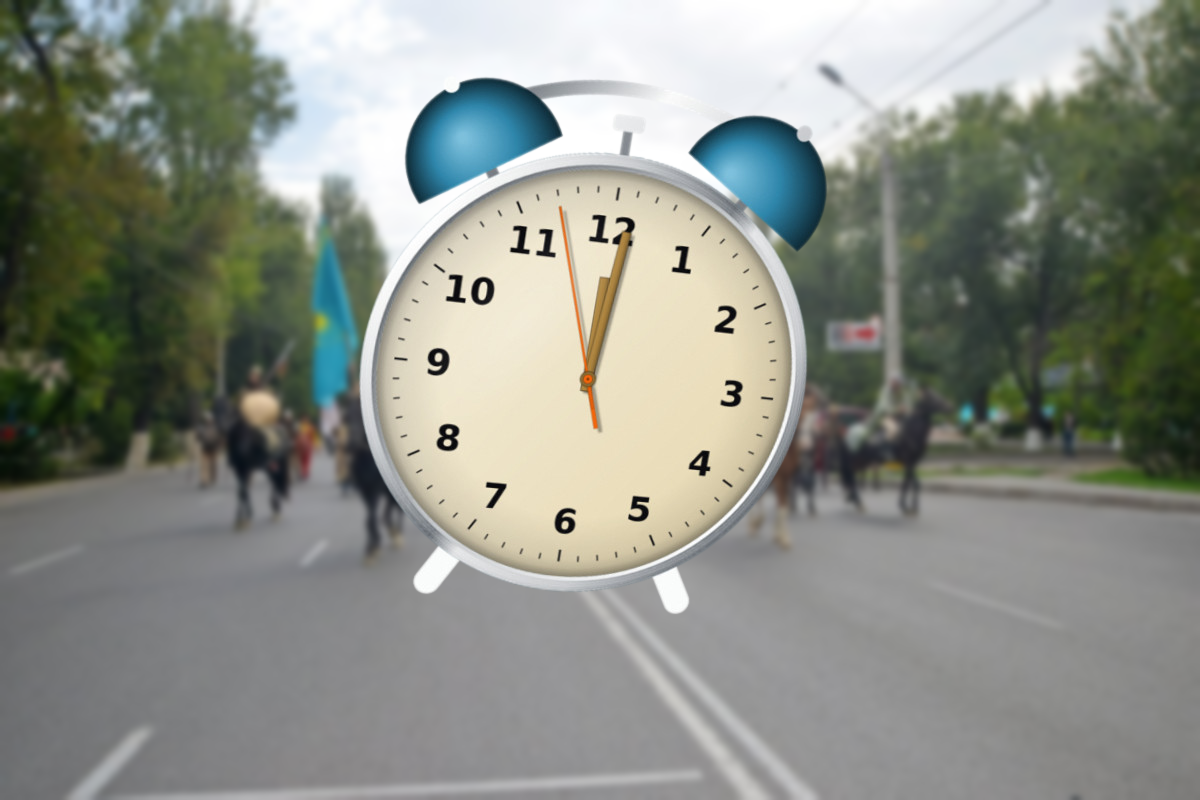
12h00m57s
